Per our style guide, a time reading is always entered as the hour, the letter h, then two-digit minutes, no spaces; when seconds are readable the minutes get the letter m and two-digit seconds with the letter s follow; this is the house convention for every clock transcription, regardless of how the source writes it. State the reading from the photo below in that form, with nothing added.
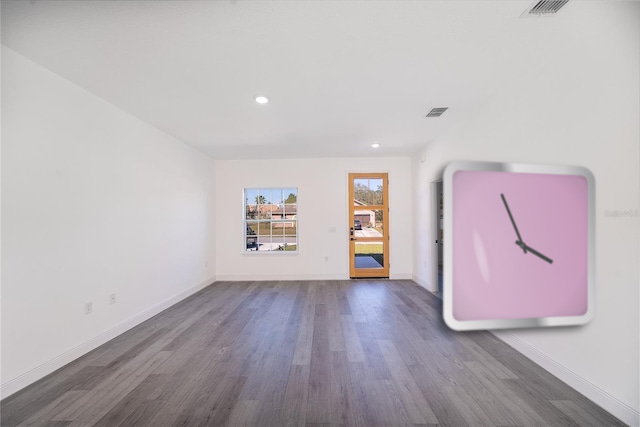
3h56
